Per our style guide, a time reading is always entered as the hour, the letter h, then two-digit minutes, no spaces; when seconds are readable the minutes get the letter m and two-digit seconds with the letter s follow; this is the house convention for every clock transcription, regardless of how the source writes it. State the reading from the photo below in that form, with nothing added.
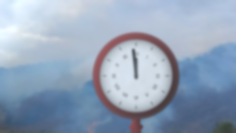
11h59
